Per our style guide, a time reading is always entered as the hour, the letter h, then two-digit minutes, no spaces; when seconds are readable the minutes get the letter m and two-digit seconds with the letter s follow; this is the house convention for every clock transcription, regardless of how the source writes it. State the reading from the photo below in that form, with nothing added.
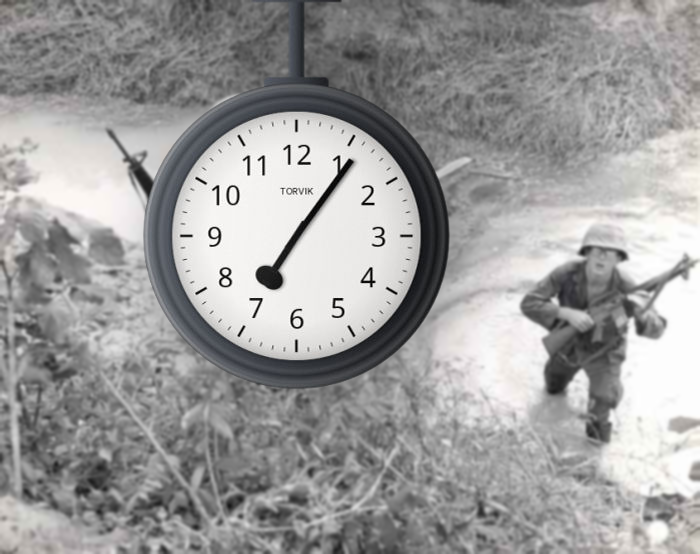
7h06
